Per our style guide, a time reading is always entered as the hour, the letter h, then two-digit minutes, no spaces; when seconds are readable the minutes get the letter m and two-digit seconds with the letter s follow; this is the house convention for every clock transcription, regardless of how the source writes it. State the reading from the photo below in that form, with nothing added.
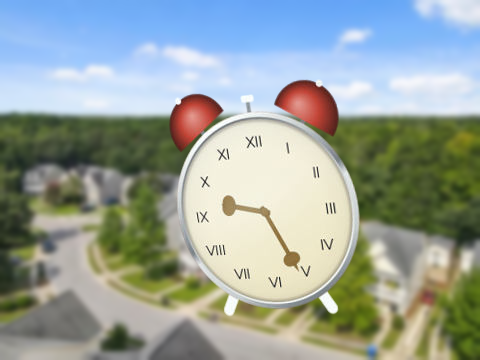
9h26
